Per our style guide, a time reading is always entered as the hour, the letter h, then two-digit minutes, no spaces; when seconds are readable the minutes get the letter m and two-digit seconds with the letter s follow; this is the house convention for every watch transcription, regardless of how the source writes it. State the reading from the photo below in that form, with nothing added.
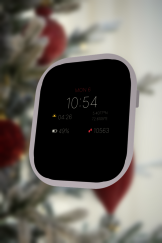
10h54
